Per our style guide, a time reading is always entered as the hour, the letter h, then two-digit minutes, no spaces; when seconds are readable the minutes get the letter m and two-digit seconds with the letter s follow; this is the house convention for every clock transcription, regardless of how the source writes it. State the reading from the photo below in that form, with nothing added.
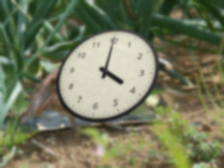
4h00
